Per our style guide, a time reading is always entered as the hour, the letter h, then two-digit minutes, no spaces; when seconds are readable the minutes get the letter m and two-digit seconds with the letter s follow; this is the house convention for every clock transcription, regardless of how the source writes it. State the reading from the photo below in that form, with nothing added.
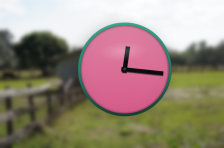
12h16
